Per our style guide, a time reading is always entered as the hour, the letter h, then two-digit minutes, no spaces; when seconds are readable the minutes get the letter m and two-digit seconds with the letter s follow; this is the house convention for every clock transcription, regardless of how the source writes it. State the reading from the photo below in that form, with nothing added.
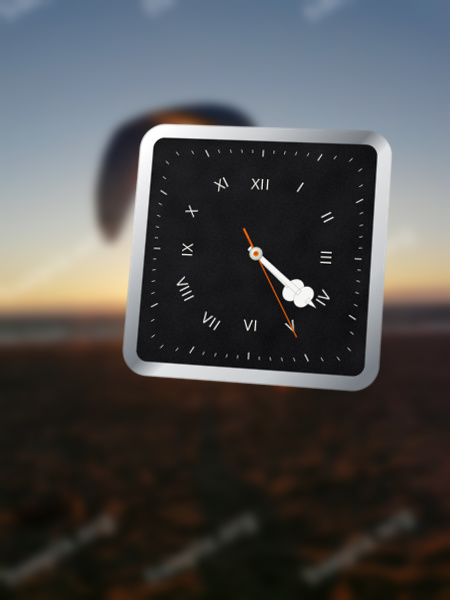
4h21m25s
